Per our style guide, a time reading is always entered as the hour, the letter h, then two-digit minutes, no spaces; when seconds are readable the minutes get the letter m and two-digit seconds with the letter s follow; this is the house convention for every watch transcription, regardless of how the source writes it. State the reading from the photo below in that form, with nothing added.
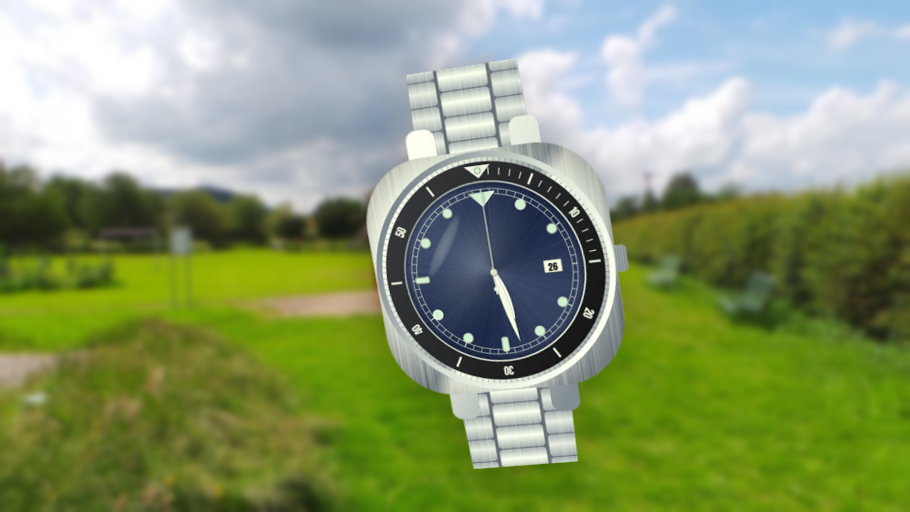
5h28m00s
